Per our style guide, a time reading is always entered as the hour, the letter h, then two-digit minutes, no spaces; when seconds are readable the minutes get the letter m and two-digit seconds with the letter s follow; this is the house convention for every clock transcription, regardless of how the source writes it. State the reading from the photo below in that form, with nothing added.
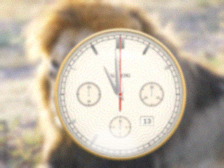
10h59
